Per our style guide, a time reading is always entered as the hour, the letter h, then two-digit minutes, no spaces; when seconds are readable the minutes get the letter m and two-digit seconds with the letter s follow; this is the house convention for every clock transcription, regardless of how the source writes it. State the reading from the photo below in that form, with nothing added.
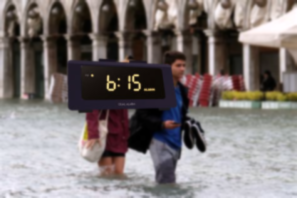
6h15
